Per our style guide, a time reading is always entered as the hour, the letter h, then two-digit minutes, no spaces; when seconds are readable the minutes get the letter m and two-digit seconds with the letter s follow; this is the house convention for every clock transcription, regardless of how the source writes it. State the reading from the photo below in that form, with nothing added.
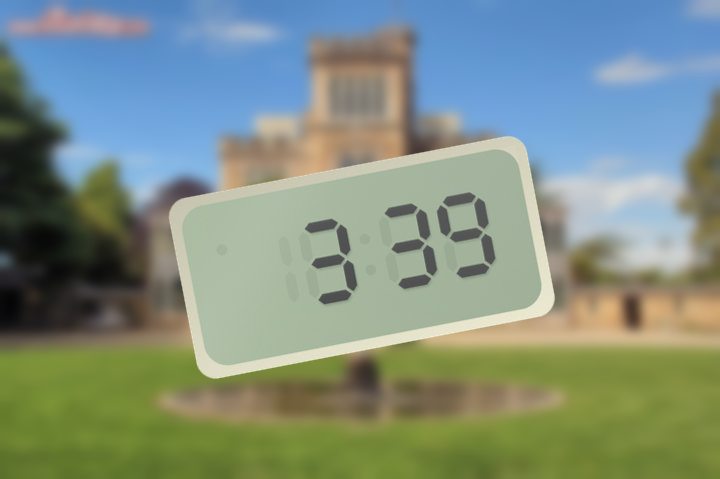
3h39
